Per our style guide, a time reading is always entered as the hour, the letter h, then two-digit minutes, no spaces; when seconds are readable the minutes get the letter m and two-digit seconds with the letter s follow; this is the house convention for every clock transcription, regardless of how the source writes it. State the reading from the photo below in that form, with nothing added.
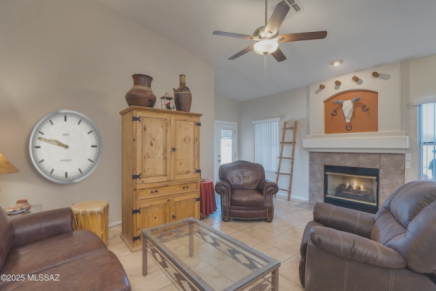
9h48
